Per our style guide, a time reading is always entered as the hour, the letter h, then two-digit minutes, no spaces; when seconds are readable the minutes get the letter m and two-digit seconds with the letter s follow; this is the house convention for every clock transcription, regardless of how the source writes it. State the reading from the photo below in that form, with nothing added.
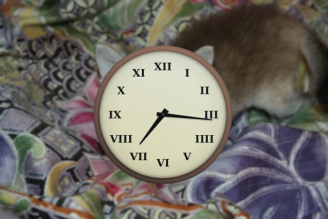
7h16
